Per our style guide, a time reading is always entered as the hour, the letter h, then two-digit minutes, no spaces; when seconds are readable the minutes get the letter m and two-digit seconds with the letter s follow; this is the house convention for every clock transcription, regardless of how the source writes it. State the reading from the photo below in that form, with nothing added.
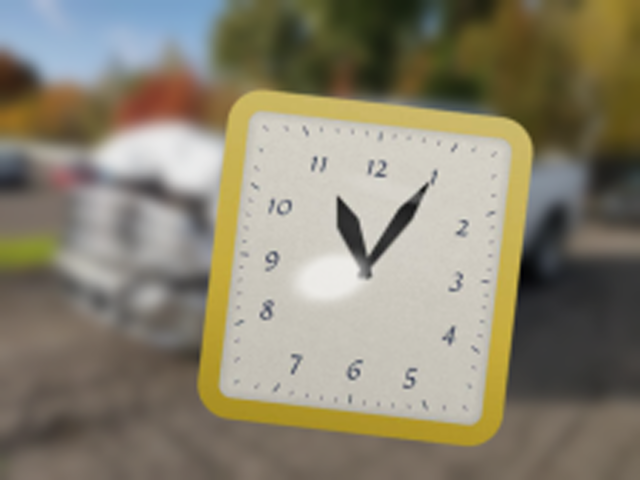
11h05
